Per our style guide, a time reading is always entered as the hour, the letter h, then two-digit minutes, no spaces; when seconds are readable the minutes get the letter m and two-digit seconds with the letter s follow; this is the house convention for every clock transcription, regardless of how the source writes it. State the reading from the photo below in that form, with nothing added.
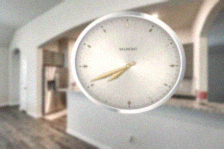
7h41
